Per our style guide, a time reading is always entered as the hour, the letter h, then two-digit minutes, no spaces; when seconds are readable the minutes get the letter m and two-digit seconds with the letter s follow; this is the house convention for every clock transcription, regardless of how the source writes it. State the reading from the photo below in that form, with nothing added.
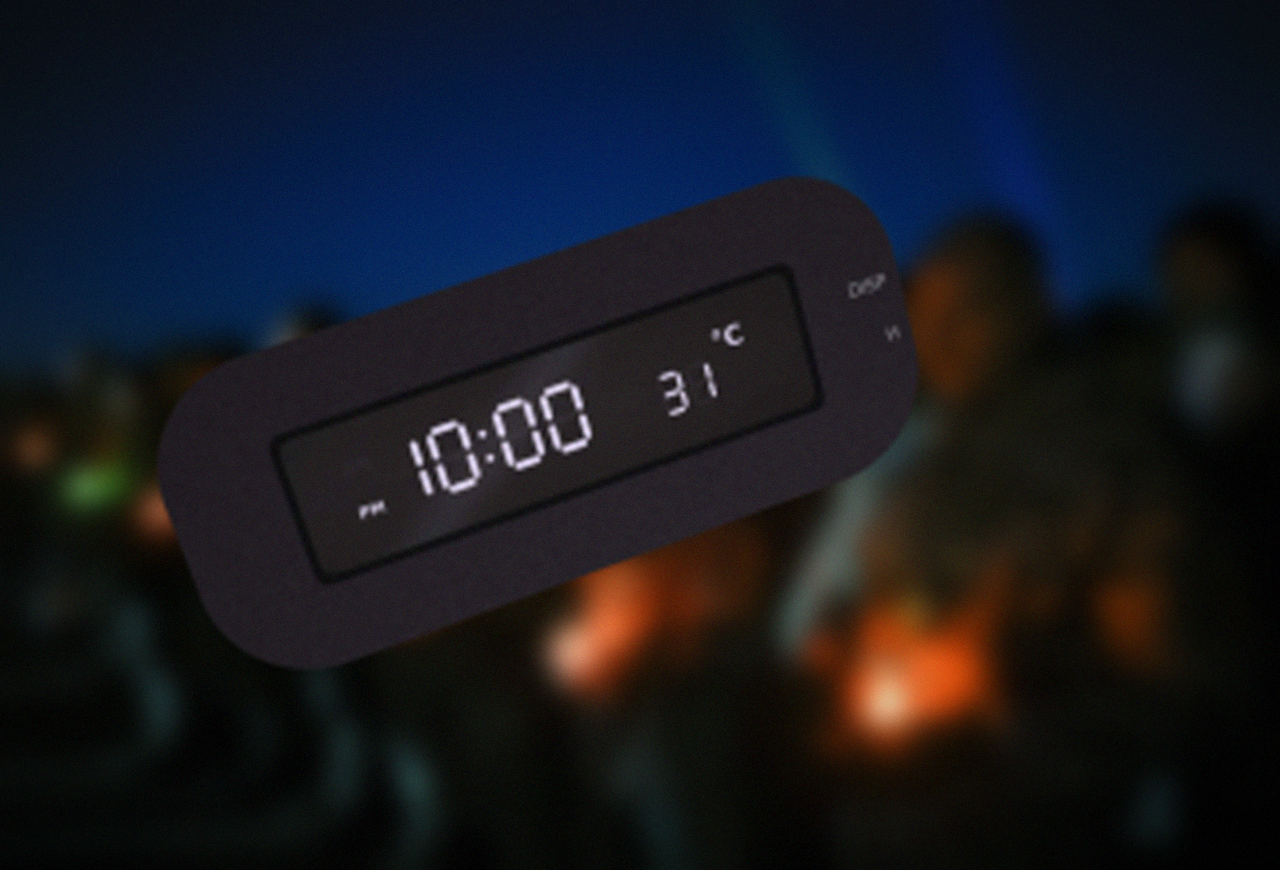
10h00
